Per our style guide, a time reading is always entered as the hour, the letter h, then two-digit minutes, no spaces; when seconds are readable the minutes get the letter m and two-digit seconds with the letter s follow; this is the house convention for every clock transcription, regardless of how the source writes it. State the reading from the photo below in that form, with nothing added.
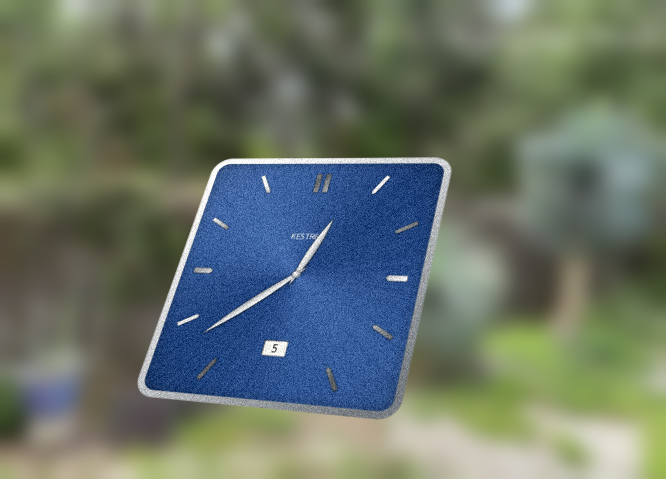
12h38
